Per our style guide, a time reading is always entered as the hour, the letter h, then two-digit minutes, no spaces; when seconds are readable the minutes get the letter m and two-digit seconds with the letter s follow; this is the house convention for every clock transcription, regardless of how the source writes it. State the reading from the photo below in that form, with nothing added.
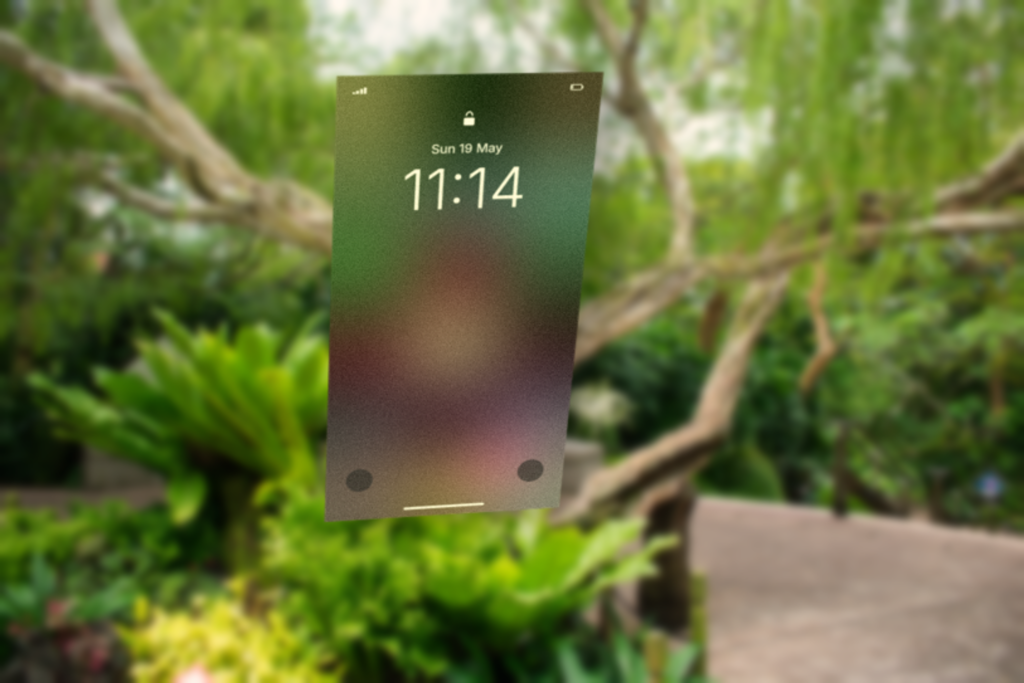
11h14
